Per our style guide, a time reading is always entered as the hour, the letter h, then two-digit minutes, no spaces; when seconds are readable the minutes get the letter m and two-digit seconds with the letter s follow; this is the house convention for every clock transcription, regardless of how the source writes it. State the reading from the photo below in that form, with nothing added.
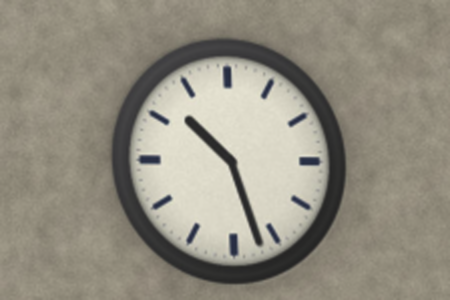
10h27
